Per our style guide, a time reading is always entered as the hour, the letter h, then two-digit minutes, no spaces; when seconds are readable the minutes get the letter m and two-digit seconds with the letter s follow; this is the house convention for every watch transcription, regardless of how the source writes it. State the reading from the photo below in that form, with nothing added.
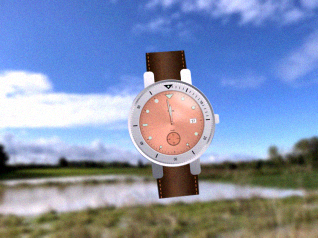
11h59
